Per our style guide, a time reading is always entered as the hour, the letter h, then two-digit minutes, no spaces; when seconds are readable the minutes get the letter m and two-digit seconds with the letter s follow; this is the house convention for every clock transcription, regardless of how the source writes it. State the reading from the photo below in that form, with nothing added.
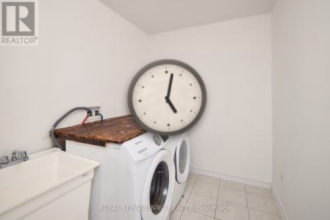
5h02
